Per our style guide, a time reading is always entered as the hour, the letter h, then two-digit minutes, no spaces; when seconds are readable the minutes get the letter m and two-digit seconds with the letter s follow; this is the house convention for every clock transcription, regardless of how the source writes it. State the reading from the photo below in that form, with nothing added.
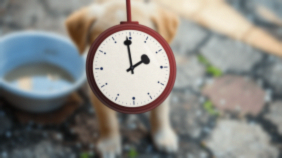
1h59
